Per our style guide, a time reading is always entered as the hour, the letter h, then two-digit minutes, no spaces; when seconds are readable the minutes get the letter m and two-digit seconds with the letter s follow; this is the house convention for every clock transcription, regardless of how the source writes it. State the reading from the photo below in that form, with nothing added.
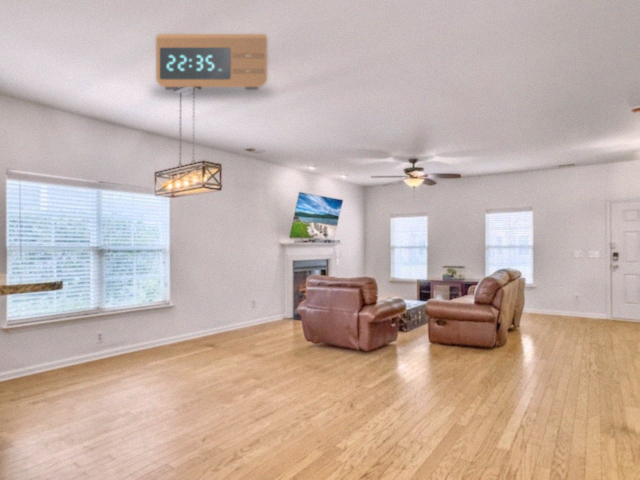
22h35
